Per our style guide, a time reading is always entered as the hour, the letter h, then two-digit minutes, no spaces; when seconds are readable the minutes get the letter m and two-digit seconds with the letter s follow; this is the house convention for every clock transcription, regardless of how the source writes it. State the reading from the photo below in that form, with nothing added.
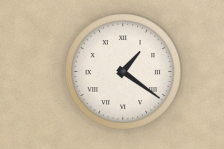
1h21
